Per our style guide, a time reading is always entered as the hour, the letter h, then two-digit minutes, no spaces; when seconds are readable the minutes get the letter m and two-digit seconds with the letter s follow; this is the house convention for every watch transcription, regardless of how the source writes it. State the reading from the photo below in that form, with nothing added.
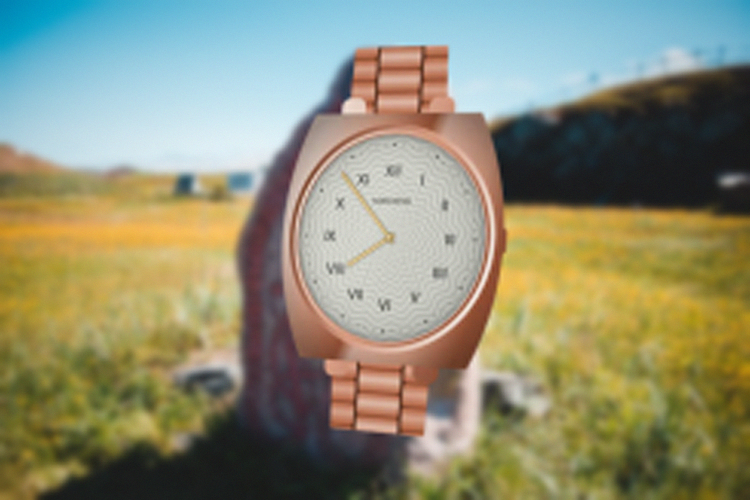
7h53
